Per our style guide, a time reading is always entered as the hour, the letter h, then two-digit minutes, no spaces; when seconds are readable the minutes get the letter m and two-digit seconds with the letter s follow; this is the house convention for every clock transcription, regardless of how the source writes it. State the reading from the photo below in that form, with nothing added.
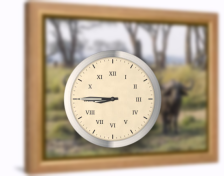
8h45
